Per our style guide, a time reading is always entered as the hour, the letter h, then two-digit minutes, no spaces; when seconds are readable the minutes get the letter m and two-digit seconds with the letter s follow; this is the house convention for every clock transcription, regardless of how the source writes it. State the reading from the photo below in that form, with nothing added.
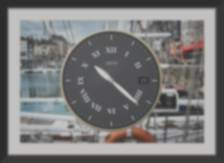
10h22
